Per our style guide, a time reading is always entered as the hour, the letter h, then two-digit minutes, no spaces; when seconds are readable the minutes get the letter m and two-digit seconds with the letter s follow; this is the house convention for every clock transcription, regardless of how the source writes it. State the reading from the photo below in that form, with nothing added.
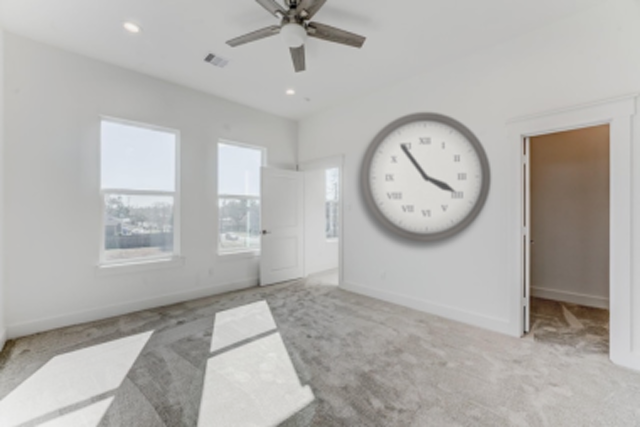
3h54
